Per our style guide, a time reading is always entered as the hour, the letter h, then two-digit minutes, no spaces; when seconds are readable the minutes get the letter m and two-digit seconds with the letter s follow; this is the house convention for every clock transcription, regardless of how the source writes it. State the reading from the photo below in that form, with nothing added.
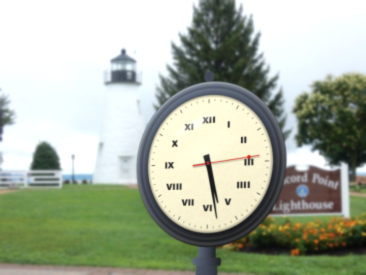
5h28m14s
